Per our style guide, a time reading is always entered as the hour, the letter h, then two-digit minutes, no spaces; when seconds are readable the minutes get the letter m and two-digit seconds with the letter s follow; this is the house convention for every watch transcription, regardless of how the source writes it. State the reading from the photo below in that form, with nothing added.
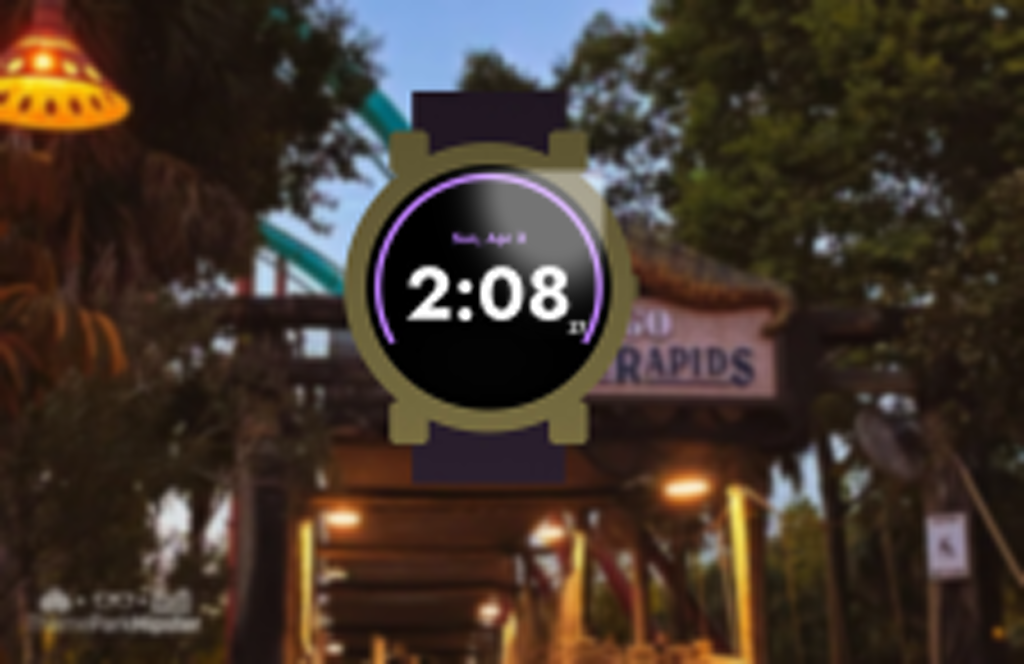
2h08
